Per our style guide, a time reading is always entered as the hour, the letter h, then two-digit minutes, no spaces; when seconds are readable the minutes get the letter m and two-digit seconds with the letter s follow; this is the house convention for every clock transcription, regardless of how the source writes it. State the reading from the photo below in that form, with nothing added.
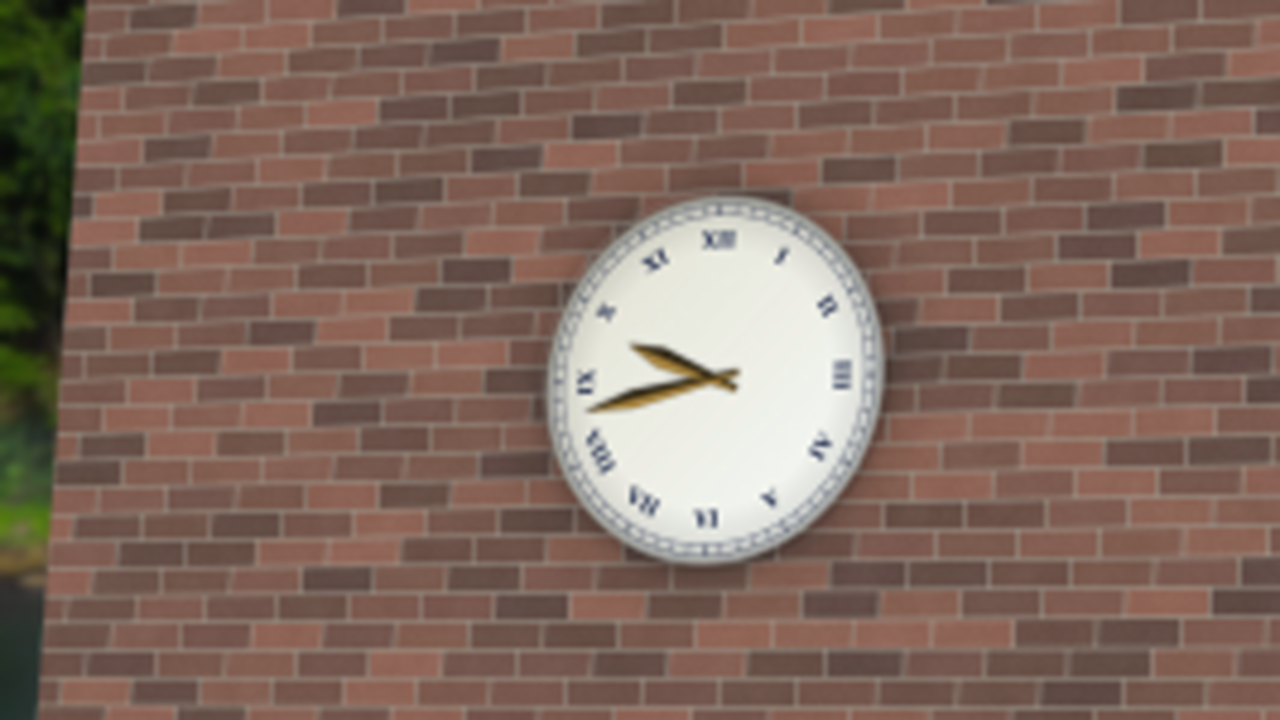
9h43
